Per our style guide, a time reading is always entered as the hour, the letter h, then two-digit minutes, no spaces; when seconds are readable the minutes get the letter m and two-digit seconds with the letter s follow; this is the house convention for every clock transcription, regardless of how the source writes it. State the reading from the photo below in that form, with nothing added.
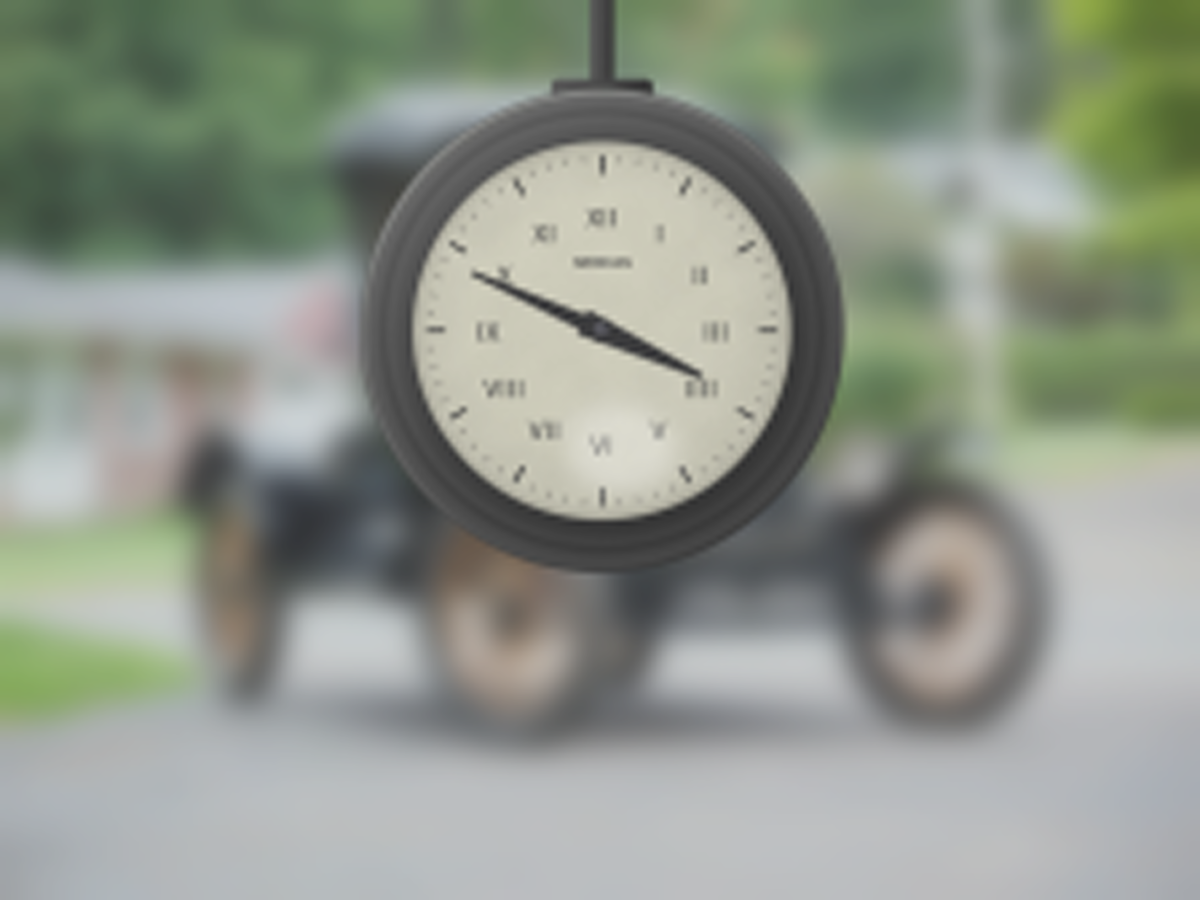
3h49
